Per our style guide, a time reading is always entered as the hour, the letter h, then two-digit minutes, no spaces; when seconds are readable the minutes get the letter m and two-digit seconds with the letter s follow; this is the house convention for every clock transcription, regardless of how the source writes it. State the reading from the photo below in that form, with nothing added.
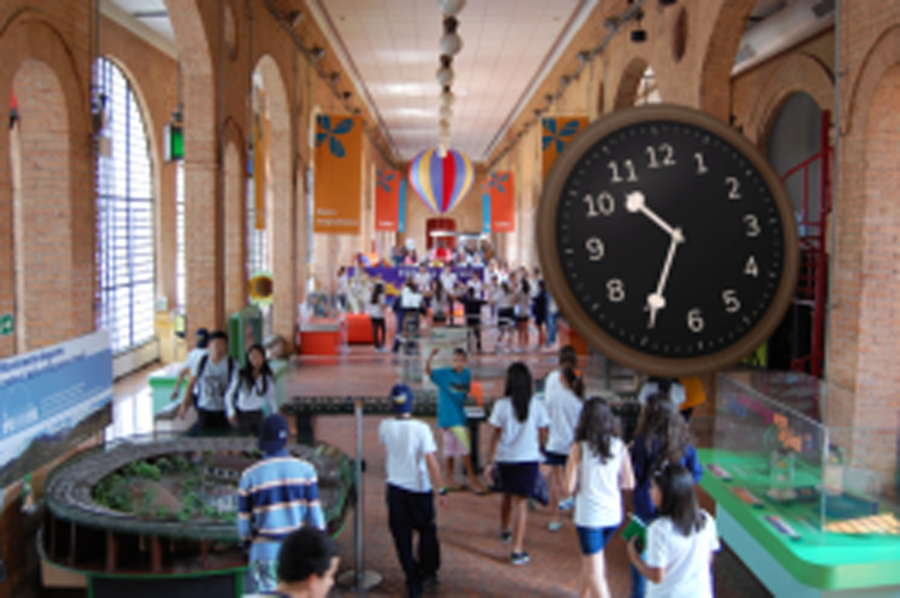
10h35
